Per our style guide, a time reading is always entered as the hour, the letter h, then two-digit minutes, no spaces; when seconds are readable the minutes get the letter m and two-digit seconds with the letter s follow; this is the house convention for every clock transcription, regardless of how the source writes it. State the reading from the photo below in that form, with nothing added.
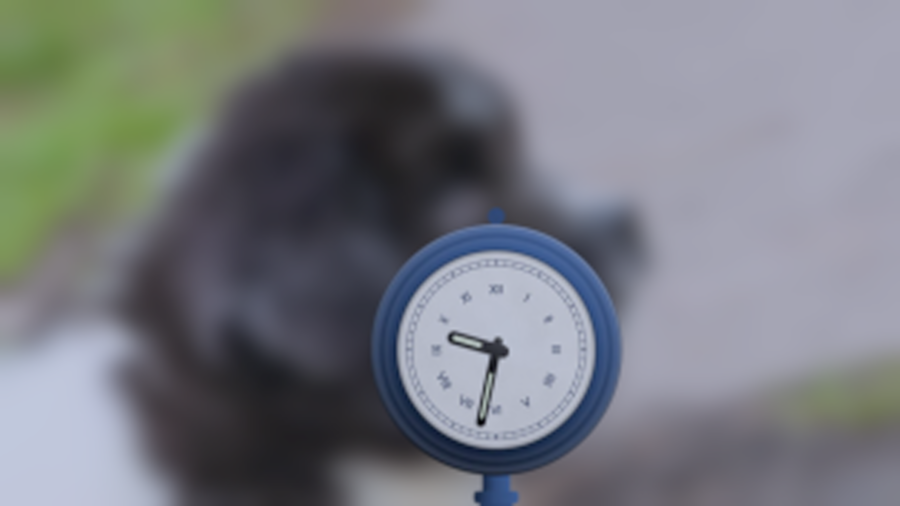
9h32
